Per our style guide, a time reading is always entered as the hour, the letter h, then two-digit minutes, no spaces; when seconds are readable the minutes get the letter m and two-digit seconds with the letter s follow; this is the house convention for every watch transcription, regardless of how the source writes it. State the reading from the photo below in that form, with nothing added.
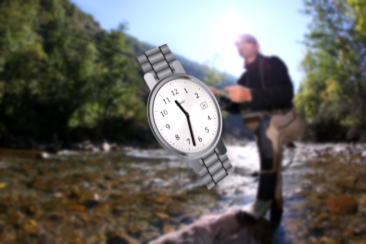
11h33
